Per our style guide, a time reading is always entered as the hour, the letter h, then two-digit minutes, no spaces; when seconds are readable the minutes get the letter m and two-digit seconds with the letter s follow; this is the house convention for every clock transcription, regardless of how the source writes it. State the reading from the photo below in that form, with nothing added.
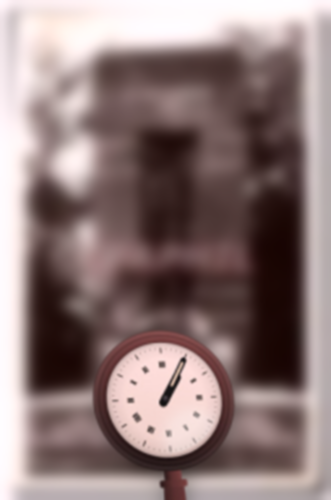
1h05
